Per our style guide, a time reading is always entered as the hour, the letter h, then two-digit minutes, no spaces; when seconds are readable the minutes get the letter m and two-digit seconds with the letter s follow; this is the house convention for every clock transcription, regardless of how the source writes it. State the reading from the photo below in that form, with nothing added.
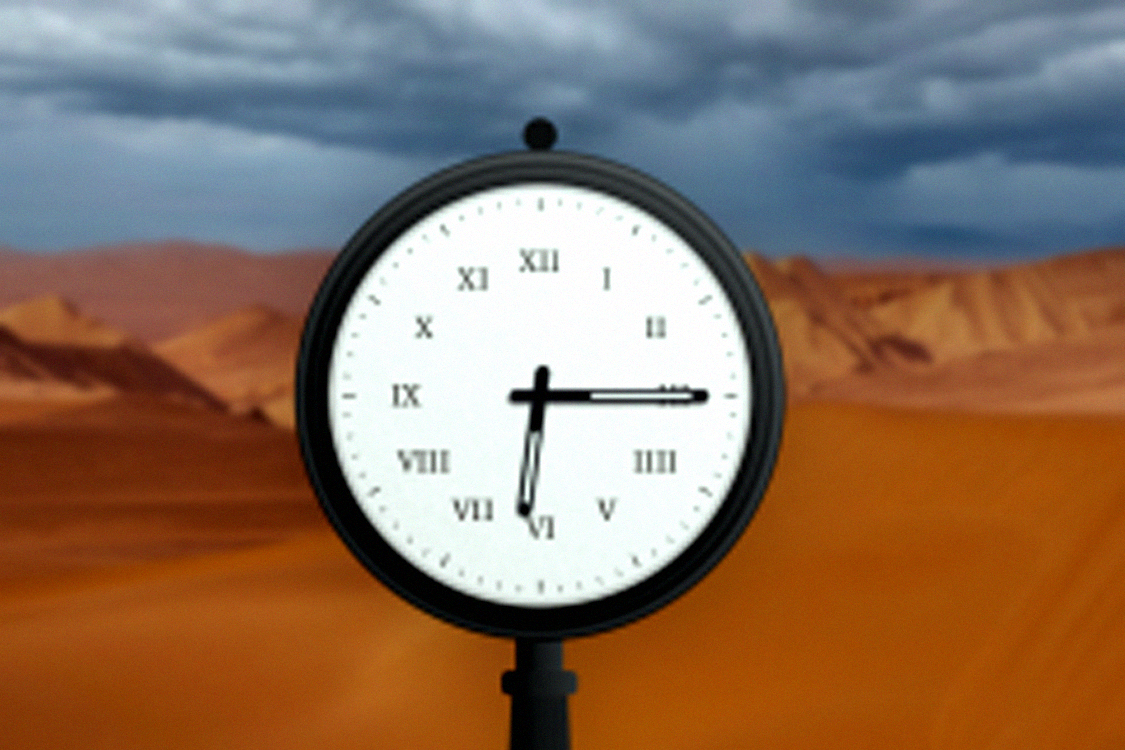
6h15
